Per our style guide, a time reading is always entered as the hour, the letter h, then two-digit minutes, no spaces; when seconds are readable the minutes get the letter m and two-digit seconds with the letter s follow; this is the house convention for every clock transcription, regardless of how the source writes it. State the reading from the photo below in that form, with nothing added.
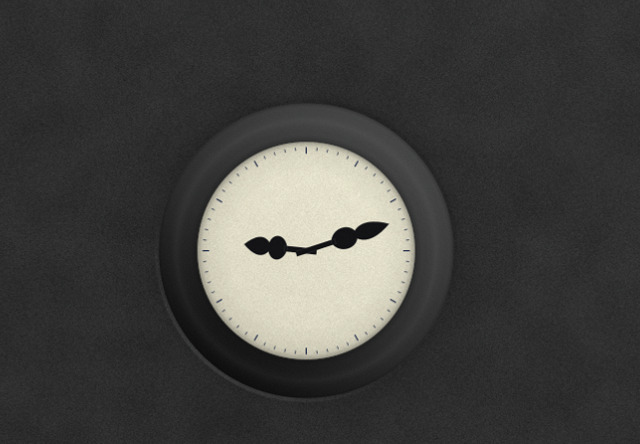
9h12
